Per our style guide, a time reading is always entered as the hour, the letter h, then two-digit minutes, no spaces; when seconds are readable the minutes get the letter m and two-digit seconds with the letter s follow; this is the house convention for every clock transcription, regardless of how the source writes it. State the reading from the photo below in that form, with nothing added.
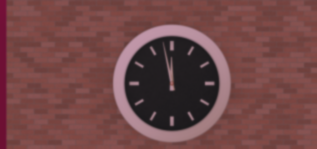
11h58
